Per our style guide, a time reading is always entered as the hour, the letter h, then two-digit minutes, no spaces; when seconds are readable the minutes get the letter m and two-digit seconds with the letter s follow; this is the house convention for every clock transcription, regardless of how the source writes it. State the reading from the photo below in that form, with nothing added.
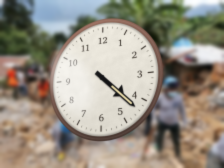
4h22
